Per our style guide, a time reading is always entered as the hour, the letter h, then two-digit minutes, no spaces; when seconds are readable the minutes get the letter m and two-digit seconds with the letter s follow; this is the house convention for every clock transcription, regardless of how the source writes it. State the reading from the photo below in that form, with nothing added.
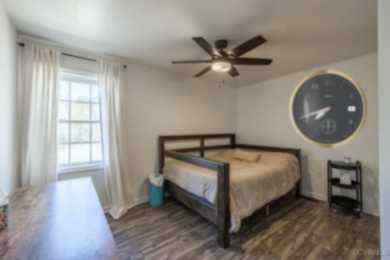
7h42
